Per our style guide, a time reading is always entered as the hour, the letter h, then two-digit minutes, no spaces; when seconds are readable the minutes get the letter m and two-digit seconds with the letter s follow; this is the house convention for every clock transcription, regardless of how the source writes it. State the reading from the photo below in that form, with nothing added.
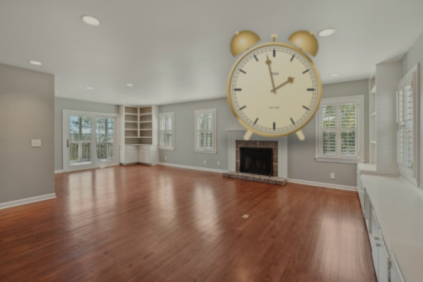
1h58
